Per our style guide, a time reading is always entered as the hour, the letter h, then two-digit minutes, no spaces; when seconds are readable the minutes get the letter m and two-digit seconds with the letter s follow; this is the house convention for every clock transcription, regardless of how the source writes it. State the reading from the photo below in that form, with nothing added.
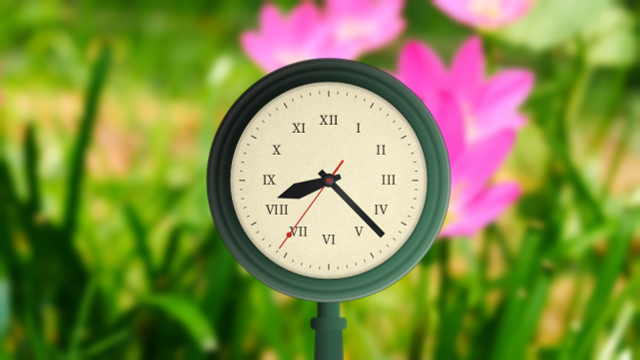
8h22m36s
